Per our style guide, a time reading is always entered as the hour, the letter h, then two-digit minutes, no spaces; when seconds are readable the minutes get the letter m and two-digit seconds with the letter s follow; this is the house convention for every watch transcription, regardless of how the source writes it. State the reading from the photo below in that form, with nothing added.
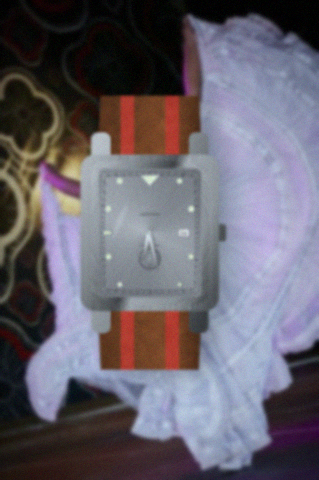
6h28
